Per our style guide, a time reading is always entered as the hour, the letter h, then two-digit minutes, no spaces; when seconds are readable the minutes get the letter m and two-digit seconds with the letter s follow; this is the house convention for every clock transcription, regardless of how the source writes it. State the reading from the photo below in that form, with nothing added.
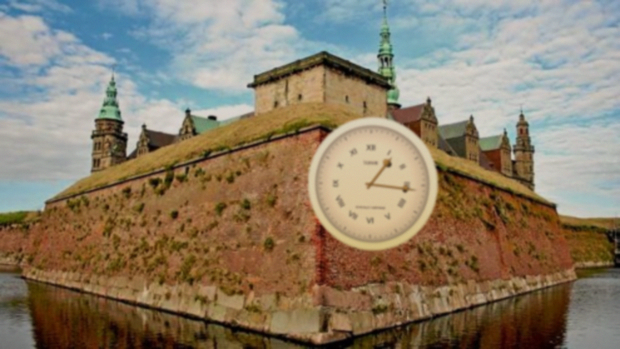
1h16
